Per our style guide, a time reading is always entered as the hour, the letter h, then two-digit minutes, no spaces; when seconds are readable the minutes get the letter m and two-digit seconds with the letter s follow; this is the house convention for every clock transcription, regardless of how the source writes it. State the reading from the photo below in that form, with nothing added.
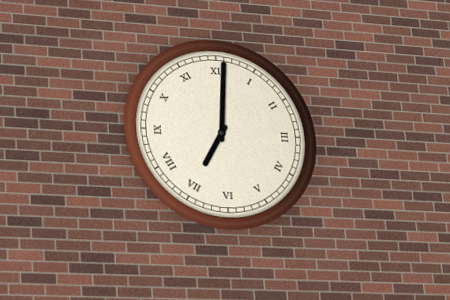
7h01
